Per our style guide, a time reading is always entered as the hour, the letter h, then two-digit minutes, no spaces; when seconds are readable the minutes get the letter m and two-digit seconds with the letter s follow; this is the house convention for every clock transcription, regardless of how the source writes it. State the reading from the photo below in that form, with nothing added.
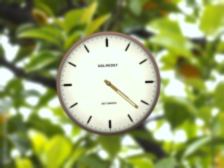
4h22
